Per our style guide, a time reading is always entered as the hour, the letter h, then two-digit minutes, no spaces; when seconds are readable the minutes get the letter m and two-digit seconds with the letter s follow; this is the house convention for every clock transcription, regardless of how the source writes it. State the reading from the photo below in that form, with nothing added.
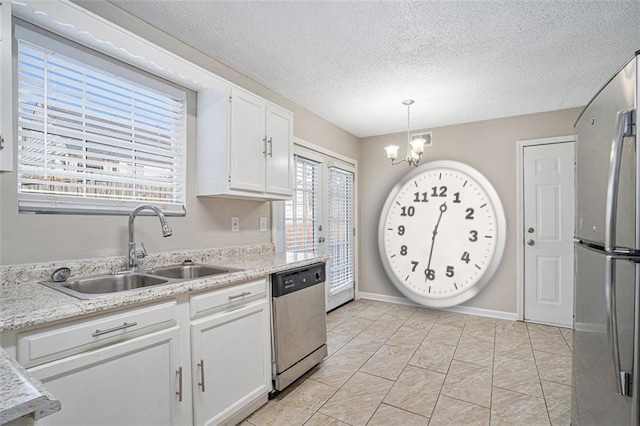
12h31
